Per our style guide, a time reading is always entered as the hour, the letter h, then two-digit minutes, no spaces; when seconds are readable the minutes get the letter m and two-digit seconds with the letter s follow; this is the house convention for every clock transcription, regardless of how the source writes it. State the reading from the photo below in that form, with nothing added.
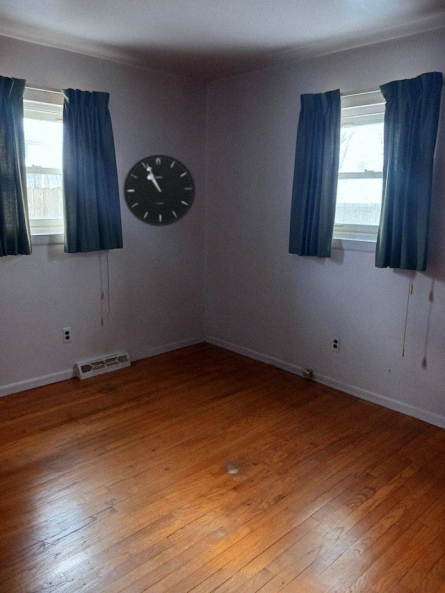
10h56
